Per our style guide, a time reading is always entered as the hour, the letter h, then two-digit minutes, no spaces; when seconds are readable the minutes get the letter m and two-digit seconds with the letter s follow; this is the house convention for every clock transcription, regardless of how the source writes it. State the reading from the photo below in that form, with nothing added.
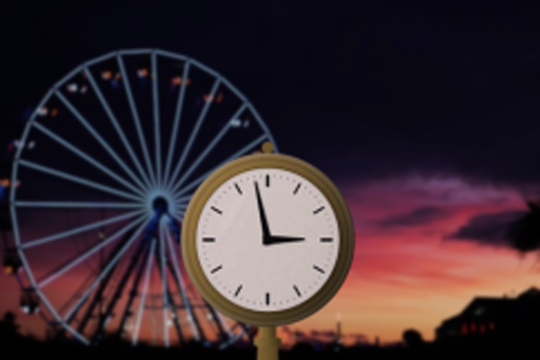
2h58
